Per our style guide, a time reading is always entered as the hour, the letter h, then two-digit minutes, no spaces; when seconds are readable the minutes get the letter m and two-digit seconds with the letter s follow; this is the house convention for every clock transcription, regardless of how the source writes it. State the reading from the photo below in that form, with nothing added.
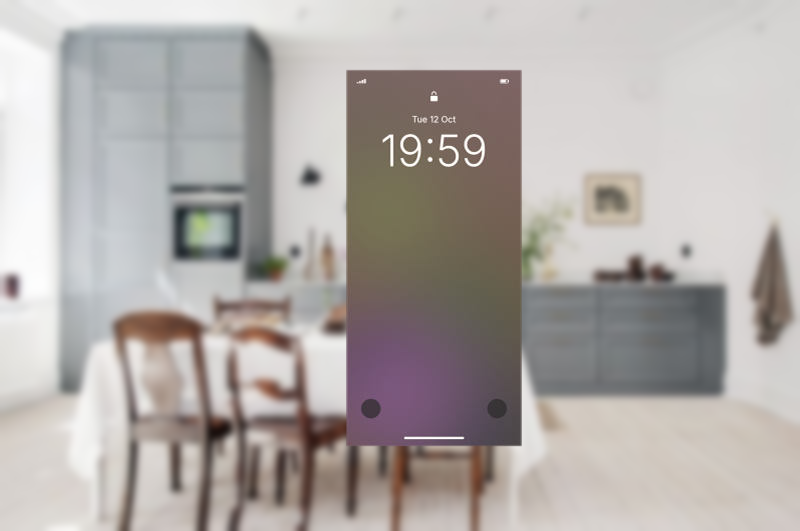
19h59
